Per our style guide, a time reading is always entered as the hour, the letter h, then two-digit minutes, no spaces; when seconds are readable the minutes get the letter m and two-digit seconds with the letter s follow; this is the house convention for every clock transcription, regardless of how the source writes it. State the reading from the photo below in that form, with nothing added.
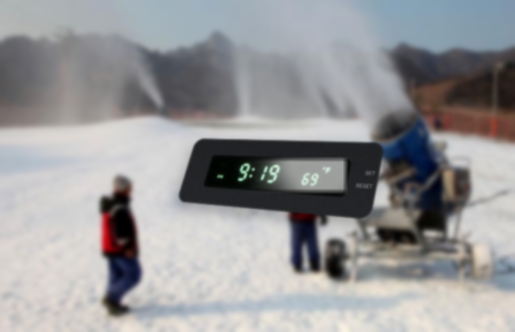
9h19
